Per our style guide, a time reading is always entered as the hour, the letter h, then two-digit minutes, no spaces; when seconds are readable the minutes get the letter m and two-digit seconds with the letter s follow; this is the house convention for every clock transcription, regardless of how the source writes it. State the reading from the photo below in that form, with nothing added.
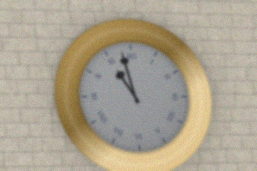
10h58
